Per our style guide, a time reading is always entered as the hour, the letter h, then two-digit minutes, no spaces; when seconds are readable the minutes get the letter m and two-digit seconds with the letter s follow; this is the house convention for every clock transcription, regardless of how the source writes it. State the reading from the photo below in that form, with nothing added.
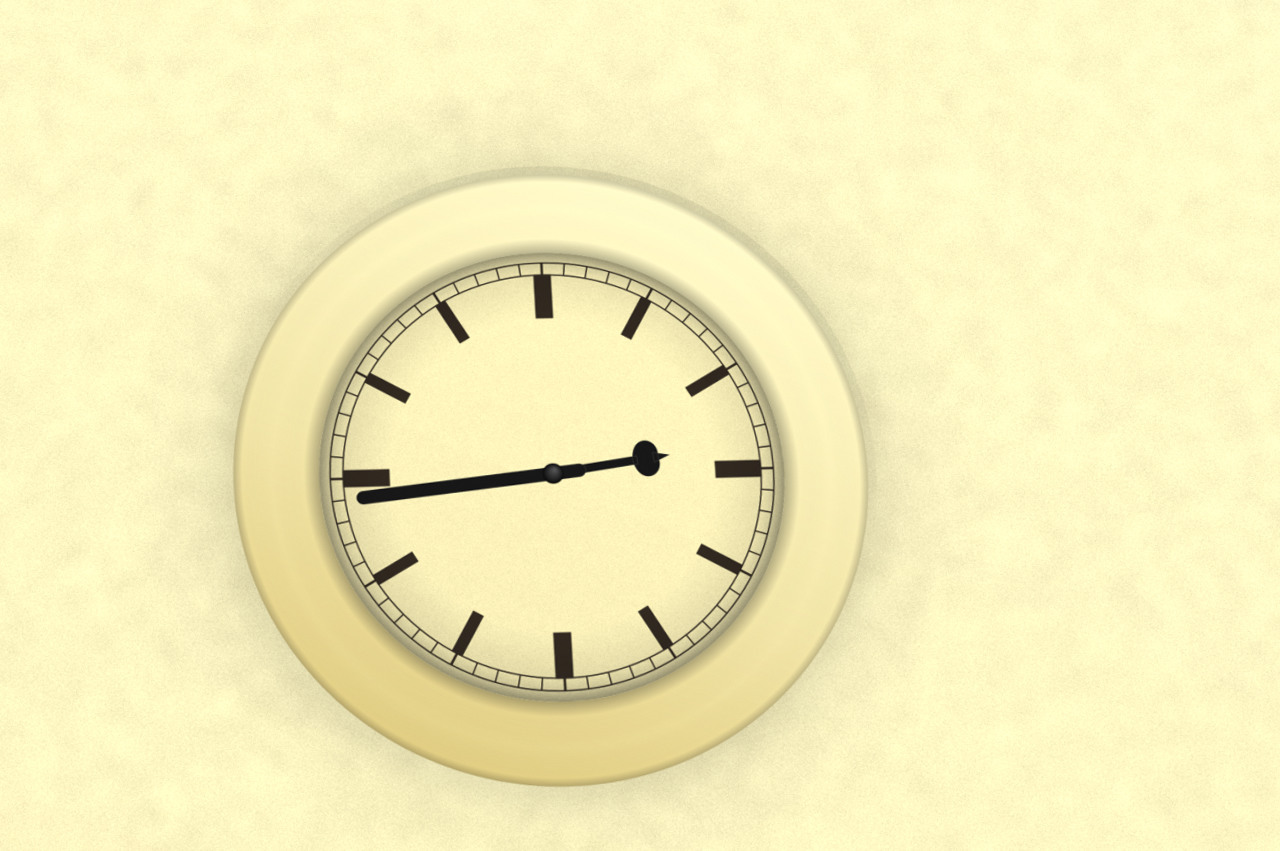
2h44
